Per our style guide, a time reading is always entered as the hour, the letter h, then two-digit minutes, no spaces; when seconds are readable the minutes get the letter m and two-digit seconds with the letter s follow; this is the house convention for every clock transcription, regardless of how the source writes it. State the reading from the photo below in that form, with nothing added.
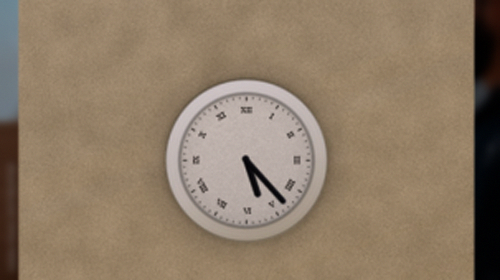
5h23
